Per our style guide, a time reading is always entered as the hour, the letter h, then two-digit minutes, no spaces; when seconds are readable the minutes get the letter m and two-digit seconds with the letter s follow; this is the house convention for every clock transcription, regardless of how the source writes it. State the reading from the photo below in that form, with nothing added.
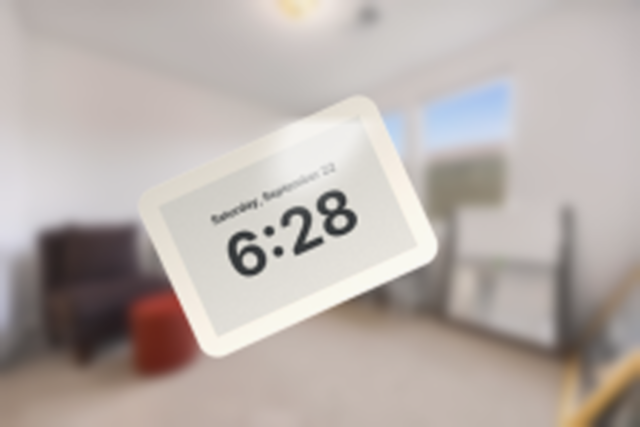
6h28
